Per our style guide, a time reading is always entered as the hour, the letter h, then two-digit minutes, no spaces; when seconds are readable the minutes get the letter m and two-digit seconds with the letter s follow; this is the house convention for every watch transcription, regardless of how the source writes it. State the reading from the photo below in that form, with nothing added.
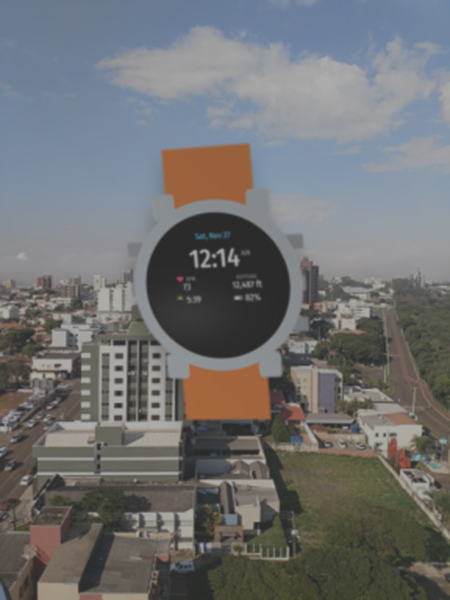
12h14
